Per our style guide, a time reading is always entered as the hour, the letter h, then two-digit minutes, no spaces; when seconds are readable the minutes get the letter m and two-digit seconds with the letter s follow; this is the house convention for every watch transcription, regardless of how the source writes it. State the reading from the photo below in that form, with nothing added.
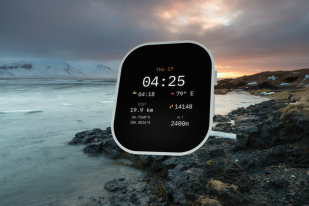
4h25
